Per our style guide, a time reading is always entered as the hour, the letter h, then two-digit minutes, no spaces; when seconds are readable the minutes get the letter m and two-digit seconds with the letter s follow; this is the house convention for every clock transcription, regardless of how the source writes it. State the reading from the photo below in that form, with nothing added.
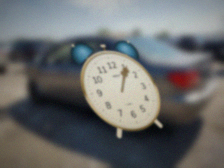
1h06
